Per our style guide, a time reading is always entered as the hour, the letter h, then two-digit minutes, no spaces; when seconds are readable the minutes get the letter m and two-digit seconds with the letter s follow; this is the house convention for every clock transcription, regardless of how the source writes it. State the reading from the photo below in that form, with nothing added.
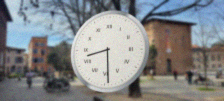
8h29
